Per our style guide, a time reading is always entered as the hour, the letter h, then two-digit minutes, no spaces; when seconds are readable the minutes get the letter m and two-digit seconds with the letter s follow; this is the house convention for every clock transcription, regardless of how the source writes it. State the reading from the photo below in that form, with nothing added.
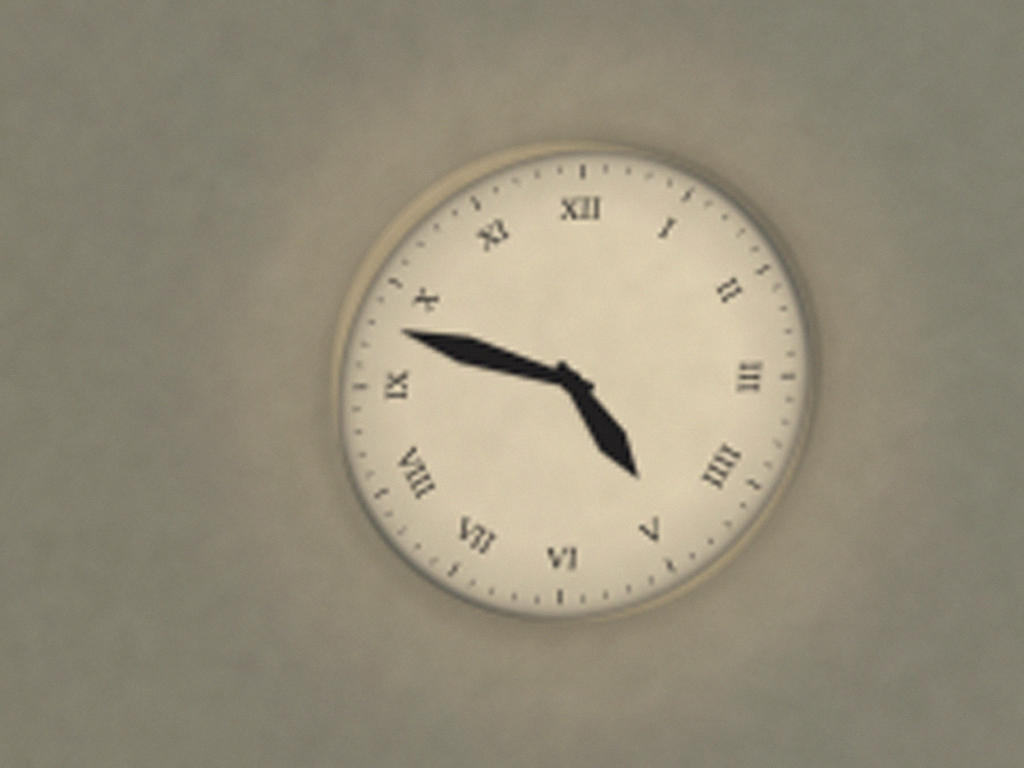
4h48
